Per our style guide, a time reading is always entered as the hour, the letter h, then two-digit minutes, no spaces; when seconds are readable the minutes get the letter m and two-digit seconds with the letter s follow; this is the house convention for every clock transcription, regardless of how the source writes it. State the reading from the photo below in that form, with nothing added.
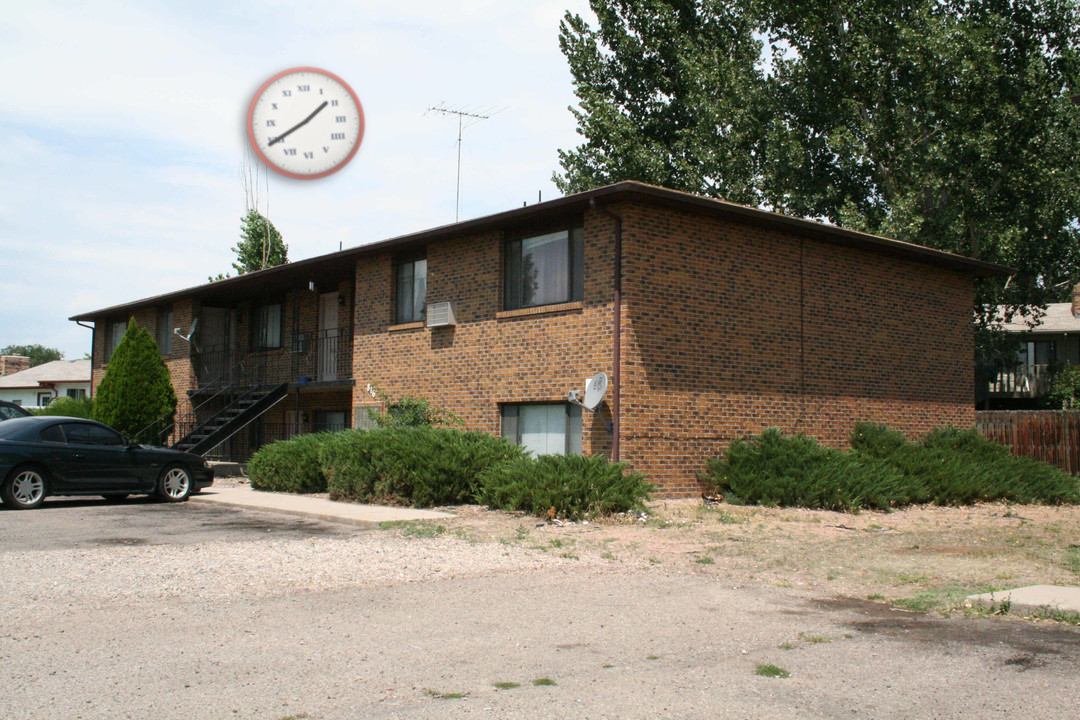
1h40
